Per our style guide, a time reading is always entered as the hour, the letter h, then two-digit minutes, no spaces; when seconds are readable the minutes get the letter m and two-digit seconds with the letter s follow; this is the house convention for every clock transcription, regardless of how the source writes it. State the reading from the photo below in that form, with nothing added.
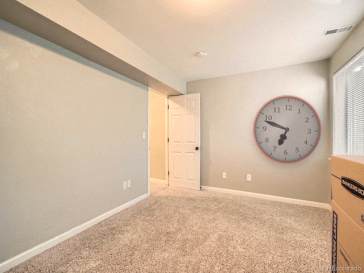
6h48
